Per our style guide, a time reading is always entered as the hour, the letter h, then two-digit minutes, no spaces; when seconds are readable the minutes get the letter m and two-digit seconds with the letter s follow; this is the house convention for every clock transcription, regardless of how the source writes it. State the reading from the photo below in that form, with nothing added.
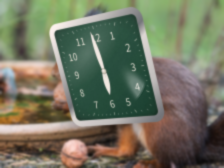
5h59
